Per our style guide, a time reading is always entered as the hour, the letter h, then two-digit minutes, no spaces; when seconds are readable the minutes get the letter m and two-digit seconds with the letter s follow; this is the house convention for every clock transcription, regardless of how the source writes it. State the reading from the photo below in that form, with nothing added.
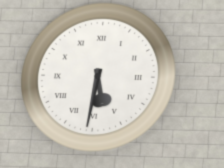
5h31
